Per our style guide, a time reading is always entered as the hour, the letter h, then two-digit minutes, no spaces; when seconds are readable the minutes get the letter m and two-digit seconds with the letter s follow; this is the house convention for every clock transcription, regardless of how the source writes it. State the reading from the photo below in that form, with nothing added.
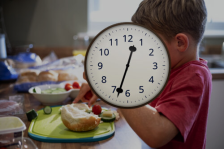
12h33
